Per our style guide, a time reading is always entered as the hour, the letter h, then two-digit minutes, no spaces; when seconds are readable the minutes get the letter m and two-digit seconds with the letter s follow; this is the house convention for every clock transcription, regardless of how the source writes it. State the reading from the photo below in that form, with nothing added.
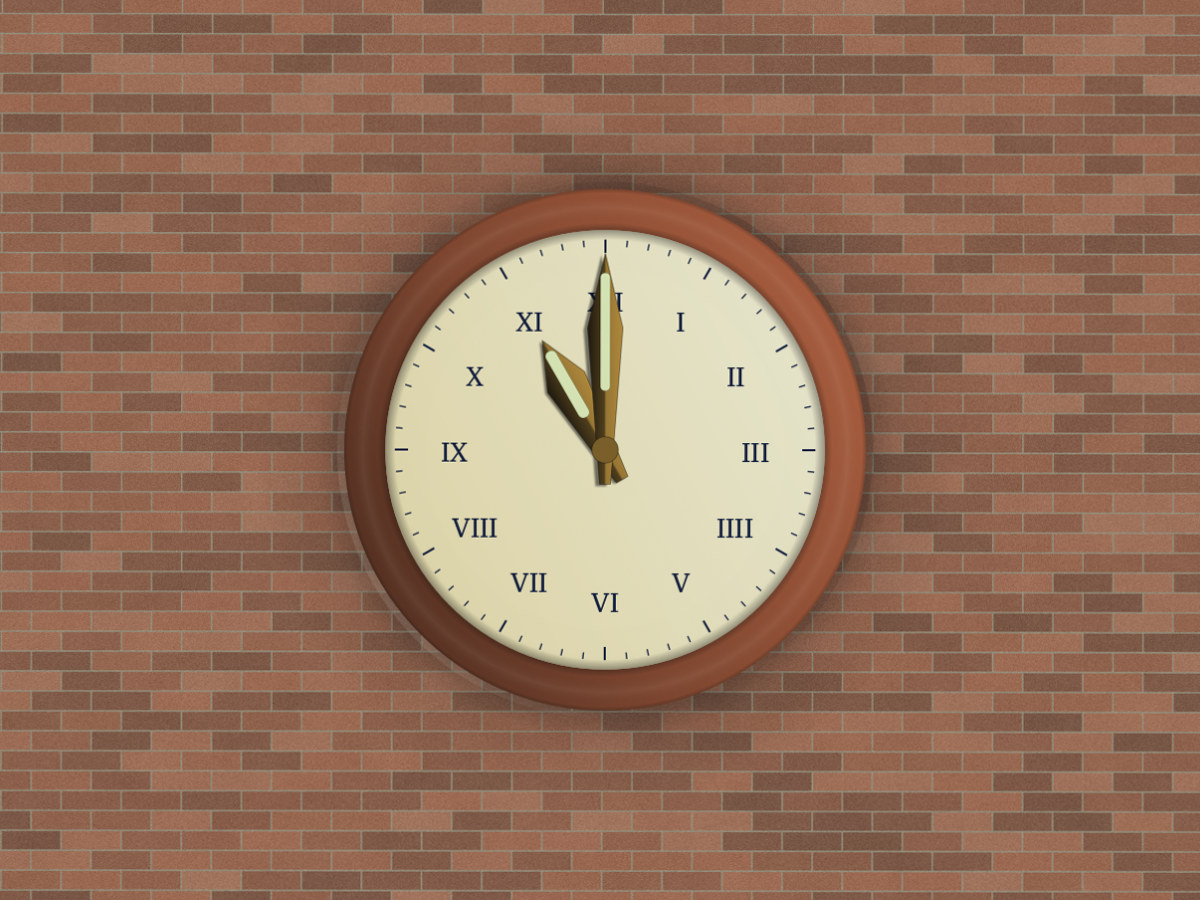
11h00
